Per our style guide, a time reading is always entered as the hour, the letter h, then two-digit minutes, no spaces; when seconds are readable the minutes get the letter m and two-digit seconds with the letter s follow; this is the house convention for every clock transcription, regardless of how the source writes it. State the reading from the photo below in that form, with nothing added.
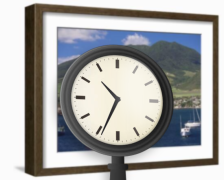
10h34
